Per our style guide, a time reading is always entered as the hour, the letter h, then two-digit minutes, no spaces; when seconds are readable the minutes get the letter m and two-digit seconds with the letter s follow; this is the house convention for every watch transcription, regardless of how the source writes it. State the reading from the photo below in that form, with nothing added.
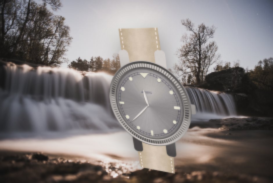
11h38
